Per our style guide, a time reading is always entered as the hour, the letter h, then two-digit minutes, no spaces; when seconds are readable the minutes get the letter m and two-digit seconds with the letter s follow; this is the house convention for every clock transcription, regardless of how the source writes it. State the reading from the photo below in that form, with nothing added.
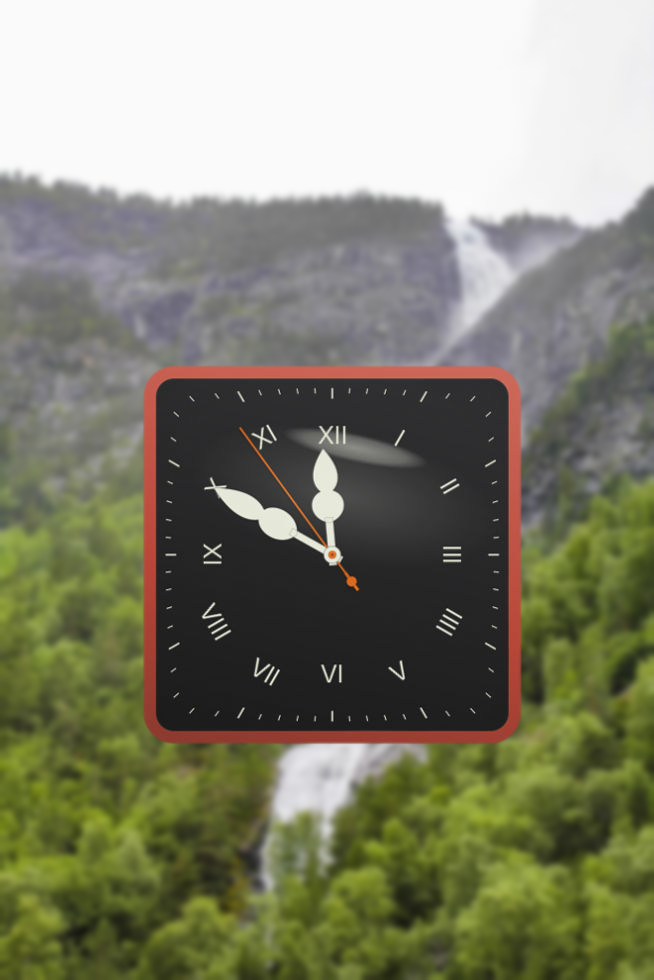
11h49m54s
